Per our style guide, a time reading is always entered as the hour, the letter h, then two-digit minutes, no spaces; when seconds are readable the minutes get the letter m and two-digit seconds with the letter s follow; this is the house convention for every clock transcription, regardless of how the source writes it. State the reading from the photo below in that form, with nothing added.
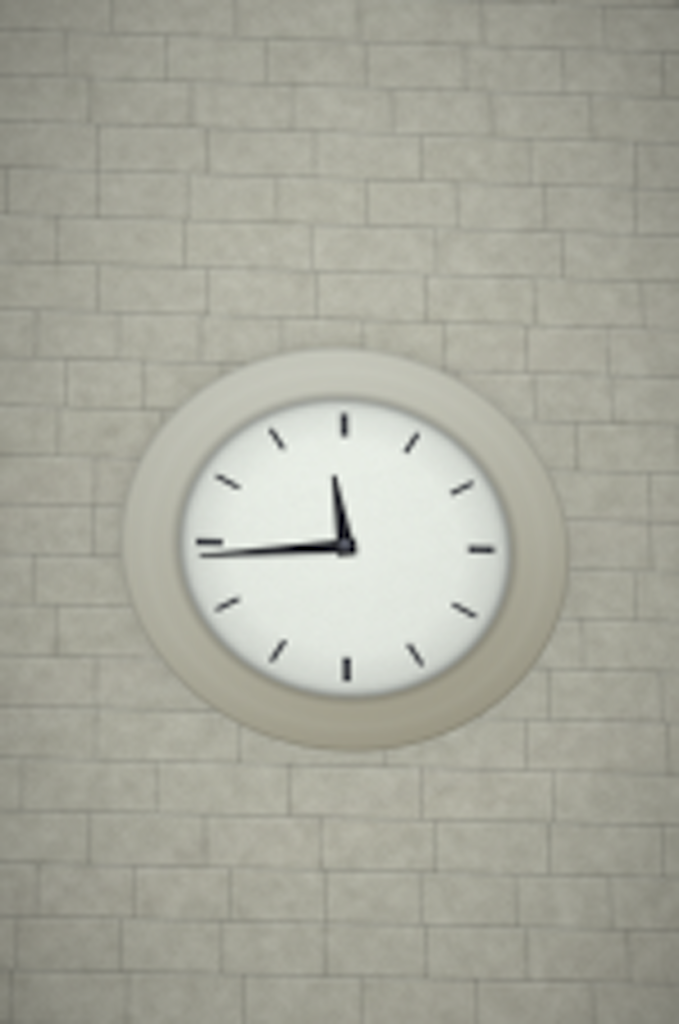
11h44
